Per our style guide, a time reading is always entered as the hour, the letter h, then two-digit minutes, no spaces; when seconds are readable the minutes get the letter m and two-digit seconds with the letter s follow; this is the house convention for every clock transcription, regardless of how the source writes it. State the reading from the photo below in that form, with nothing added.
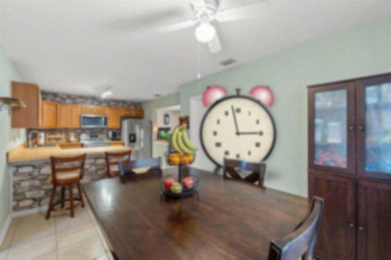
2h58
